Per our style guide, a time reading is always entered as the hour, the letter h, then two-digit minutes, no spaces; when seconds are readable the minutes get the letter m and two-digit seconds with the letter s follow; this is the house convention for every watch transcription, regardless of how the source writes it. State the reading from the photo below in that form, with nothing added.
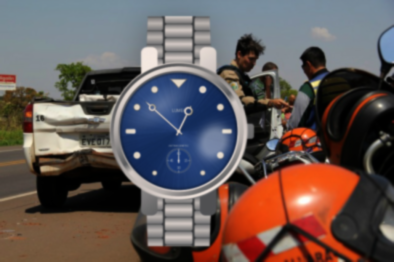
12h52
